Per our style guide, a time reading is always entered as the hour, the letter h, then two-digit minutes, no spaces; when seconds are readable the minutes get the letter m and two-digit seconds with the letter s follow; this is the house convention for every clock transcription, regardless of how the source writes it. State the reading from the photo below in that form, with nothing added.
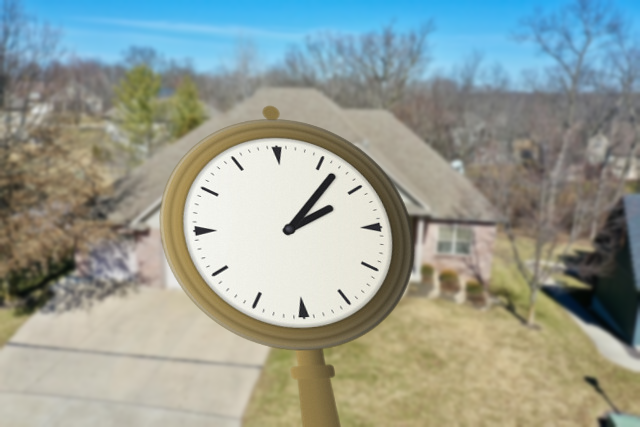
2h07
